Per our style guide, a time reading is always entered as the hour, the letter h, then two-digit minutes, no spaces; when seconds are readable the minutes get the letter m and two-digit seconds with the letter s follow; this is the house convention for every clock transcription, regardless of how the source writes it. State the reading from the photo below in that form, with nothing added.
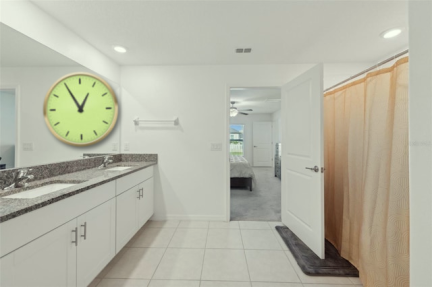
12h55
